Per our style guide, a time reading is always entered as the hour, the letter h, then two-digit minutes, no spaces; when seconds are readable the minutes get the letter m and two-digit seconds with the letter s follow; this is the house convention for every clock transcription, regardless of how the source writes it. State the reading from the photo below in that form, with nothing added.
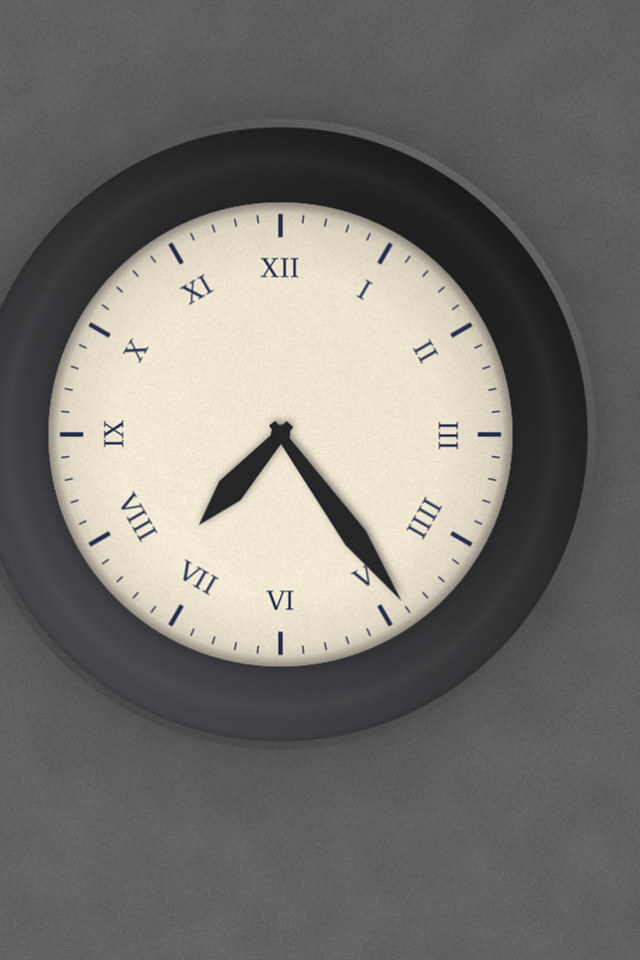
7h24
